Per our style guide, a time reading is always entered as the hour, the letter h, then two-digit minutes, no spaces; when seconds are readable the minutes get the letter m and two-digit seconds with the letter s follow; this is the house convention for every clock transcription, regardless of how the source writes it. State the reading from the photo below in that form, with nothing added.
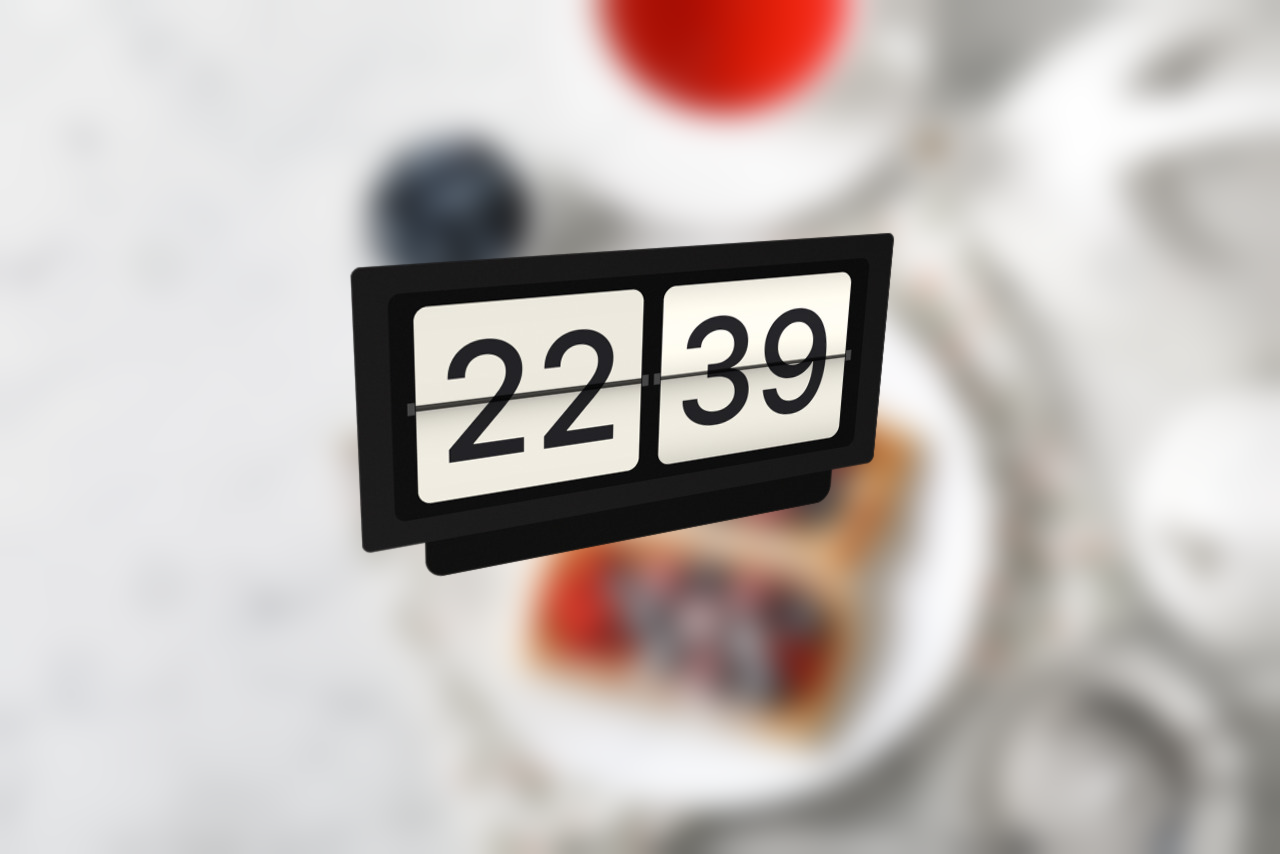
22h39
